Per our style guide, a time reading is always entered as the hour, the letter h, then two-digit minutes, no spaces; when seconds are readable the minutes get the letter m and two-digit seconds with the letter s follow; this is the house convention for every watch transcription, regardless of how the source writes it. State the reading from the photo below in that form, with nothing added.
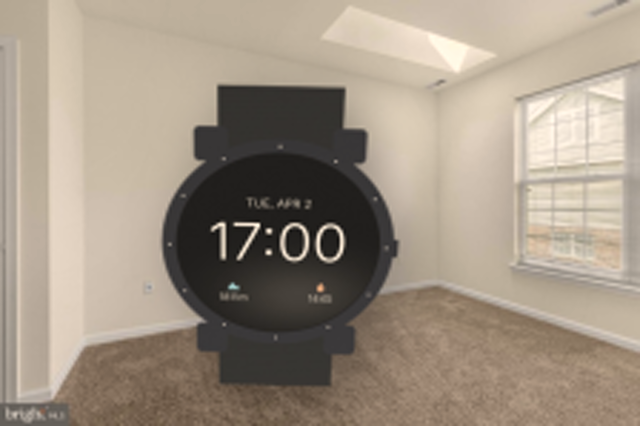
17h00
